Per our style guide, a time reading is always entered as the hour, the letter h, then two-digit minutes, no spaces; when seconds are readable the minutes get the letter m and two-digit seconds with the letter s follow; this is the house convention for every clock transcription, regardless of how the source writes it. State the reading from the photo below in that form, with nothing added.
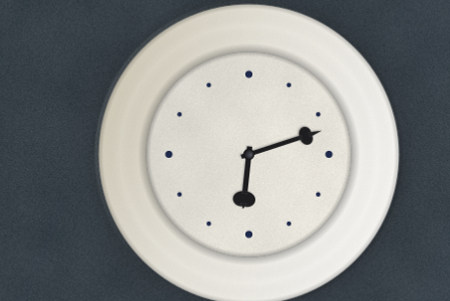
6h12
